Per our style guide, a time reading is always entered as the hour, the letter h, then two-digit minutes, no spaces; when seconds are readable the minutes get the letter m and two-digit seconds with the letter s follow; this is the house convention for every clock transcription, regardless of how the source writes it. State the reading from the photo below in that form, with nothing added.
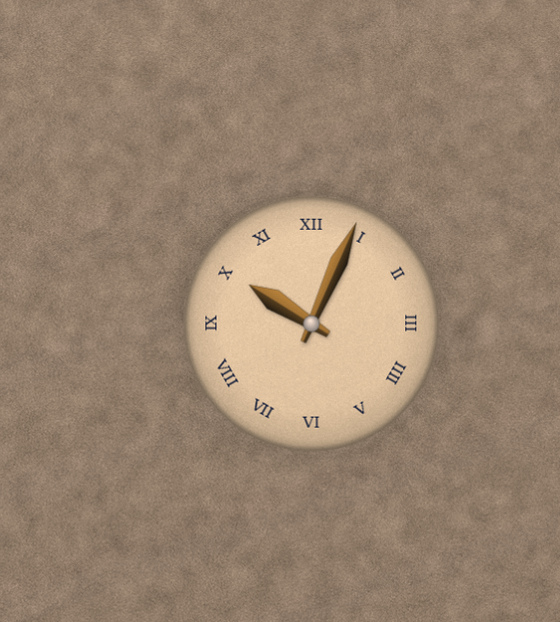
10h04
